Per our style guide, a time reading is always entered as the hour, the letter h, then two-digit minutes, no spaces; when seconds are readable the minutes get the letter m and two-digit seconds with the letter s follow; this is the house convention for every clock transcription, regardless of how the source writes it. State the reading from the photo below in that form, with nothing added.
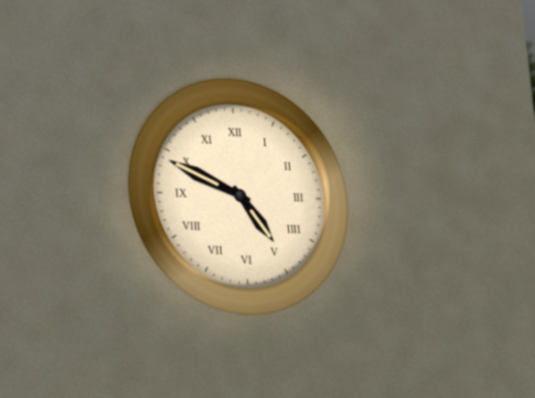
4h49
